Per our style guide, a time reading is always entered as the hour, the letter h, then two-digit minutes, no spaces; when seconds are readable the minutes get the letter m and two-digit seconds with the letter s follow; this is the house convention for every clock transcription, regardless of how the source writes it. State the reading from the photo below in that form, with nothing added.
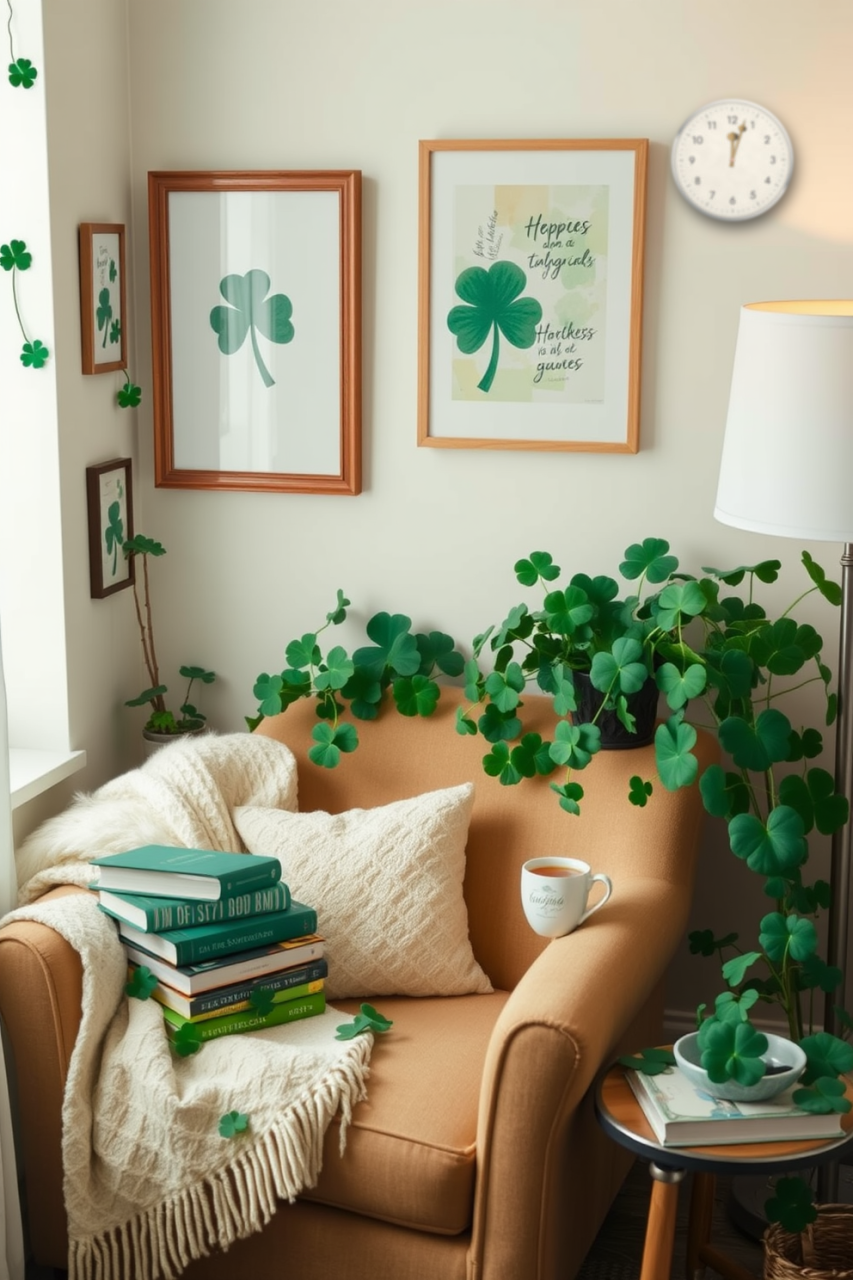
12h03
